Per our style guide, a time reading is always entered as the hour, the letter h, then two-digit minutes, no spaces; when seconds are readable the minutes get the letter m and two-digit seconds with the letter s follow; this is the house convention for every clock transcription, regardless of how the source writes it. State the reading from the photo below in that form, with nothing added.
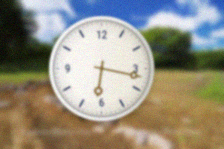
6h17
